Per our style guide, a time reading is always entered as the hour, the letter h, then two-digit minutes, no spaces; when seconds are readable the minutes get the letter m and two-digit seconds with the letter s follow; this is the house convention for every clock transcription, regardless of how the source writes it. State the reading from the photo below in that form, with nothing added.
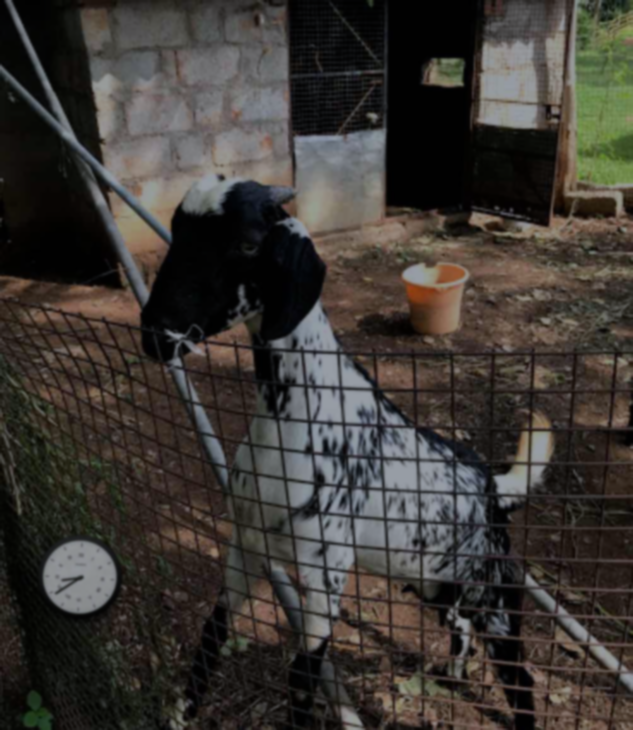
8h39
